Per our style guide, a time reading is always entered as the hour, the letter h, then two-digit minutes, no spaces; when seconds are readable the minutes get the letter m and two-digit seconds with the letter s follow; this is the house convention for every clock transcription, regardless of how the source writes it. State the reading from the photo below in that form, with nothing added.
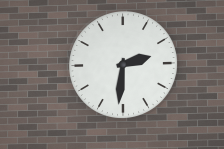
2h31
